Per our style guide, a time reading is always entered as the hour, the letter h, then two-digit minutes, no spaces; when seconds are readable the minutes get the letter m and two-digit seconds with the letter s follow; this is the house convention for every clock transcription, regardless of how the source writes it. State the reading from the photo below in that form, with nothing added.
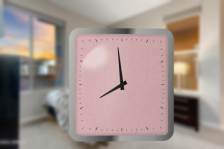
7h59
